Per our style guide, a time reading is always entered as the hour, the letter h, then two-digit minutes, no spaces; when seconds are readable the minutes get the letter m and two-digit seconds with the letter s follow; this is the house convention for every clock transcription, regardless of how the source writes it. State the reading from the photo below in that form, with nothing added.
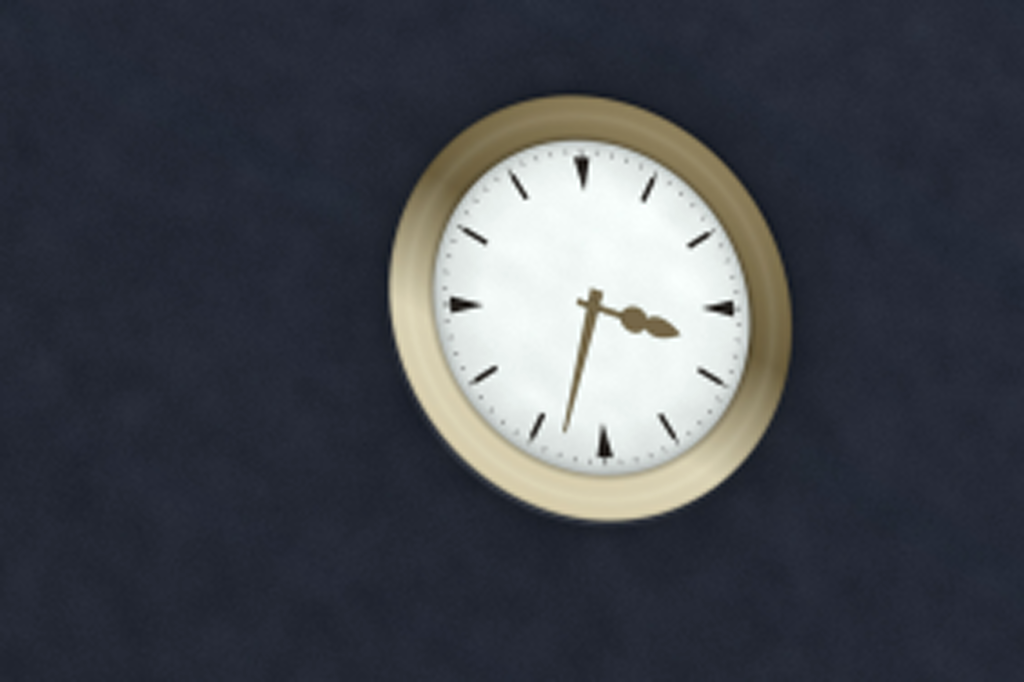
3h33
